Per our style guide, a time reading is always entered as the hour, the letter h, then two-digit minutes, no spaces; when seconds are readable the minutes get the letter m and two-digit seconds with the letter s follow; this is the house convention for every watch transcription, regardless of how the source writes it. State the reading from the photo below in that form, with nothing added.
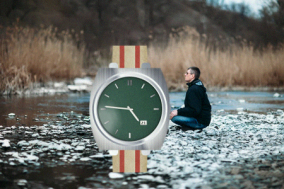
4h46
